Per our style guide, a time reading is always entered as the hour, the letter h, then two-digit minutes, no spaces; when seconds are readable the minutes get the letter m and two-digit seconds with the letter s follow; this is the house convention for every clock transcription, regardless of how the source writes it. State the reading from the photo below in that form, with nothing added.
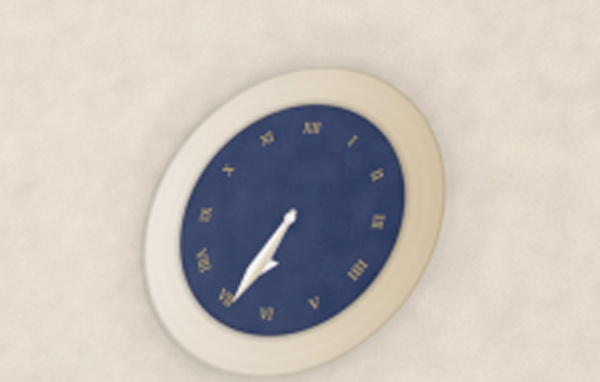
6h34
